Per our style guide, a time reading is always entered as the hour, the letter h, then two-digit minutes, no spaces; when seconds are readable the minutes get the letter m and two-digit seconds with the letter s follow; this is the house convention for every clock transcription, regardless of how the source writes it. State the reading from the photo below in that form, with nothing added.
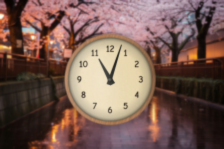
11h03
